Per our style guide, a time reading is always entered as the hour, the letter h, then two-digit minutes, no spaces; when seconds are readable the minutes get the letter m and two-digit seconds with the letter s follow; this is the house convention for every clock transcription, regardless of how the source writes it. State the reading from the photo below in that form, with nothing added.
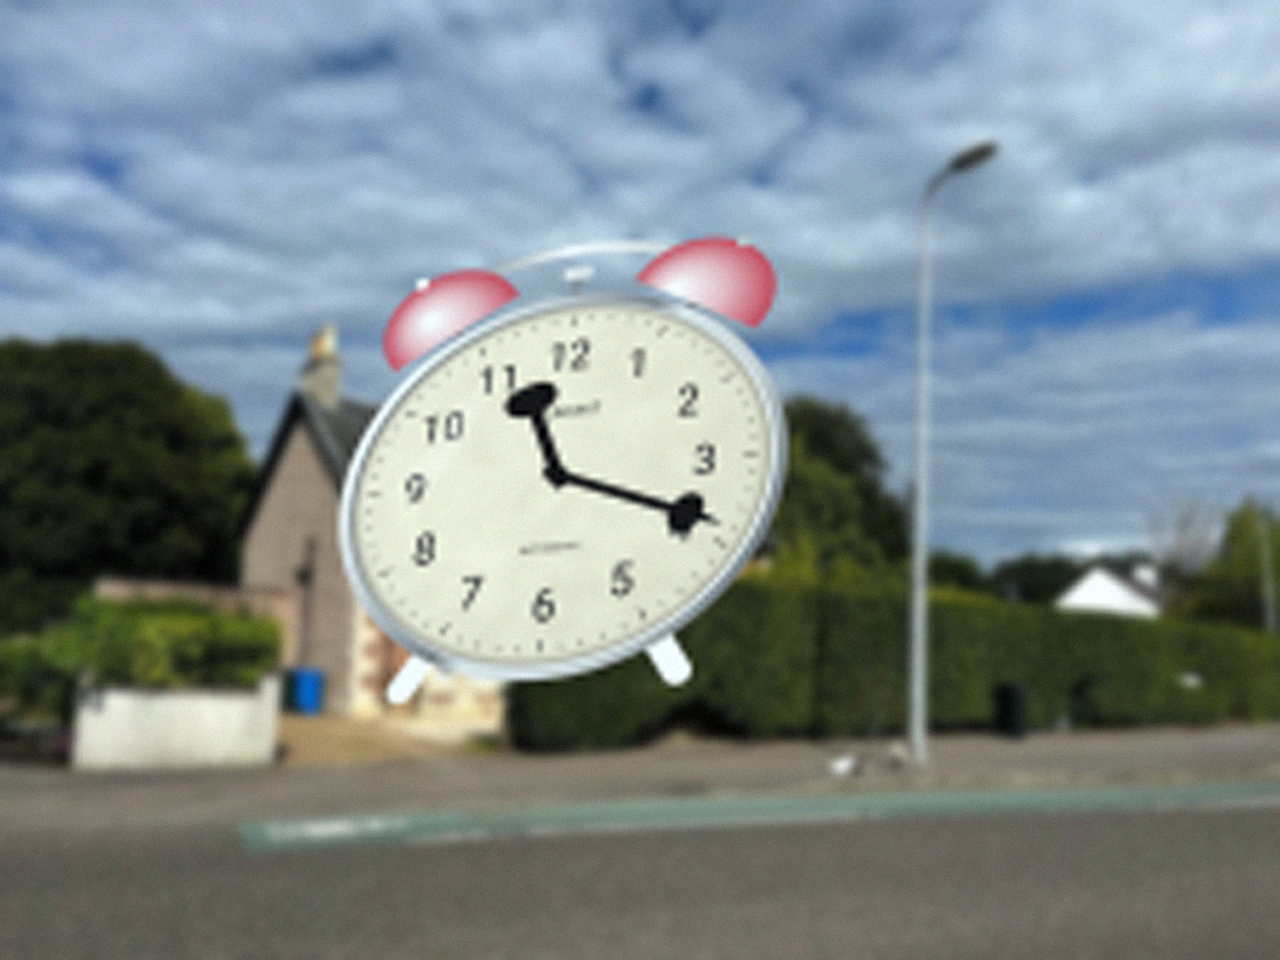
11h19
